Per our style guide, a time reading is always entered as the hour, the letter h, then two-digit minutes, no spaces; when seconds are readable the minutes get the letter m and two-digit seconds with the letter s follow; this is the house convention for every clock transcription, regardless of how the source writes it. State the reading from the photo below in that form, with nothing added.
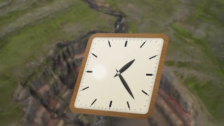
1h23
